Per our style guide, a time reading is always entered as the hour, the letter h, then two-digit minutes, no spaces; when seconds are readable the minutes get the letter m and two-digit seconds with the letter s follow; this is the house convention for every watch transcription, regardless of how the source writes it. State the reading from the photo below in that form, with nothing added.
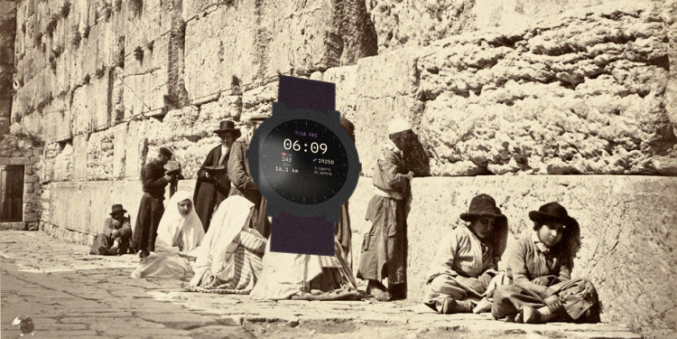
6h09
